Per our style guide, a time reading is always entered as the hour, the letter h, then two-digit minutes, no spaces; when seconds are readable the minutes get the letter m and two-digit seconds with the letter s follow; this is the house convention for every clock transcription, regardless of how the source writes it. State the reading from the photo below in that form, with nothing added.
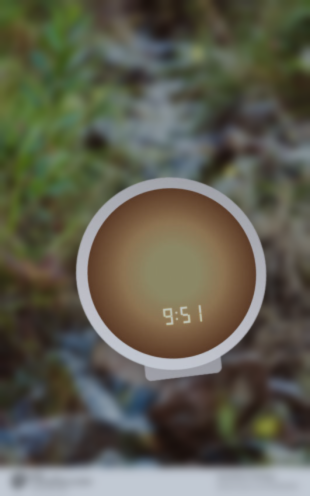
9h51
